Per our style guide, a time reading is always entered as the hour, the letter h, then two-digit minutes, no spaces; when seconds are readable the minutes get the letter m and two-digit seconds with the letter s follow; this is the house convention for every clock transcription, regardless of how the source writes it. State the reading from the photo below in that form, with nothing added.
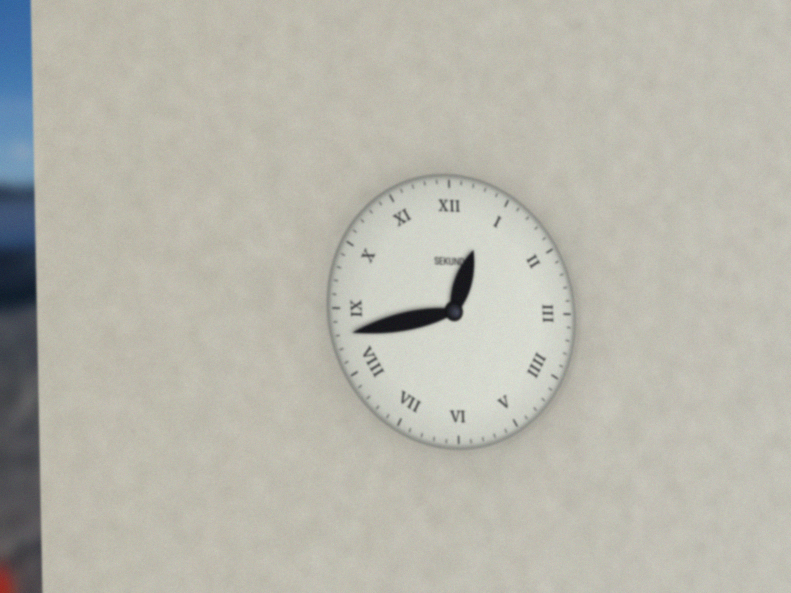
12h43
